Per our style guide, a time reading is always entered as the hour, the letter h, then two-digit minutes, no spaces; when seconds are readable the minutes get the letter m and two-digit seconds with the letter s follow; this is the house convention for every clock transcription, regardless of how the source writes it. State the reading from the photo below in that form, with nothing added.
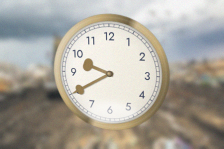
9h40
